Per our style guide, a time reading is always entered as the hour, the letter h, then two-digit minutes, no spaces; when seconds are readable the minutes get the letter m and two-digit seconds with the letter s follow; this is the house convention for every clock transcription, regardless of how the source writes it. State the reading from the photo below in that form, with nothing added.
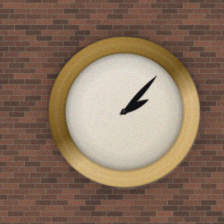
2h07
